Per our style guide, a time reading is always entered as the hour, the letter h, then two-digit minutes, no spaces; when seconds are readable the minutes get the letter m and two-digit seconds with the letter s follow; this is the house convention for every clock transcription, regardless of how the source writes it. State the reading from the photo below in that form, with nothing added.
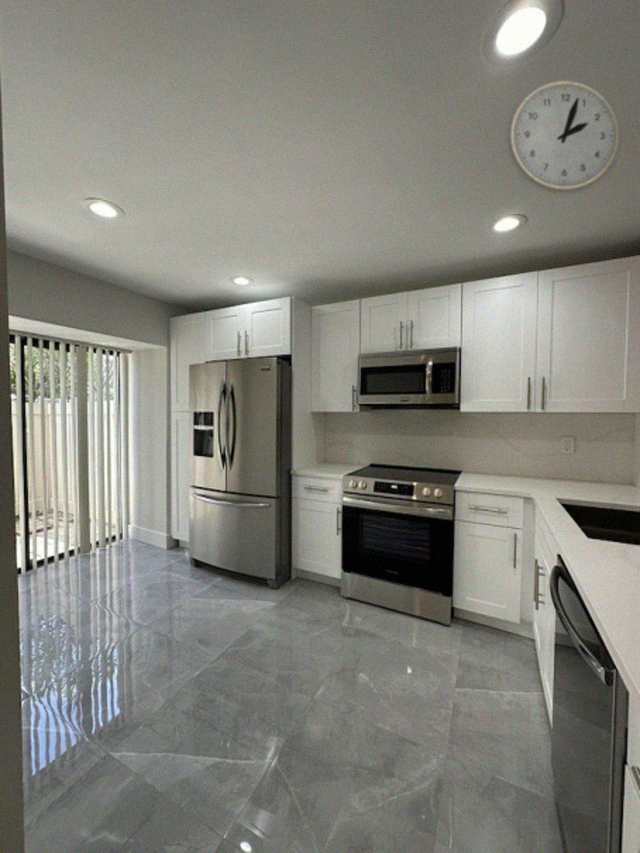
2h03
